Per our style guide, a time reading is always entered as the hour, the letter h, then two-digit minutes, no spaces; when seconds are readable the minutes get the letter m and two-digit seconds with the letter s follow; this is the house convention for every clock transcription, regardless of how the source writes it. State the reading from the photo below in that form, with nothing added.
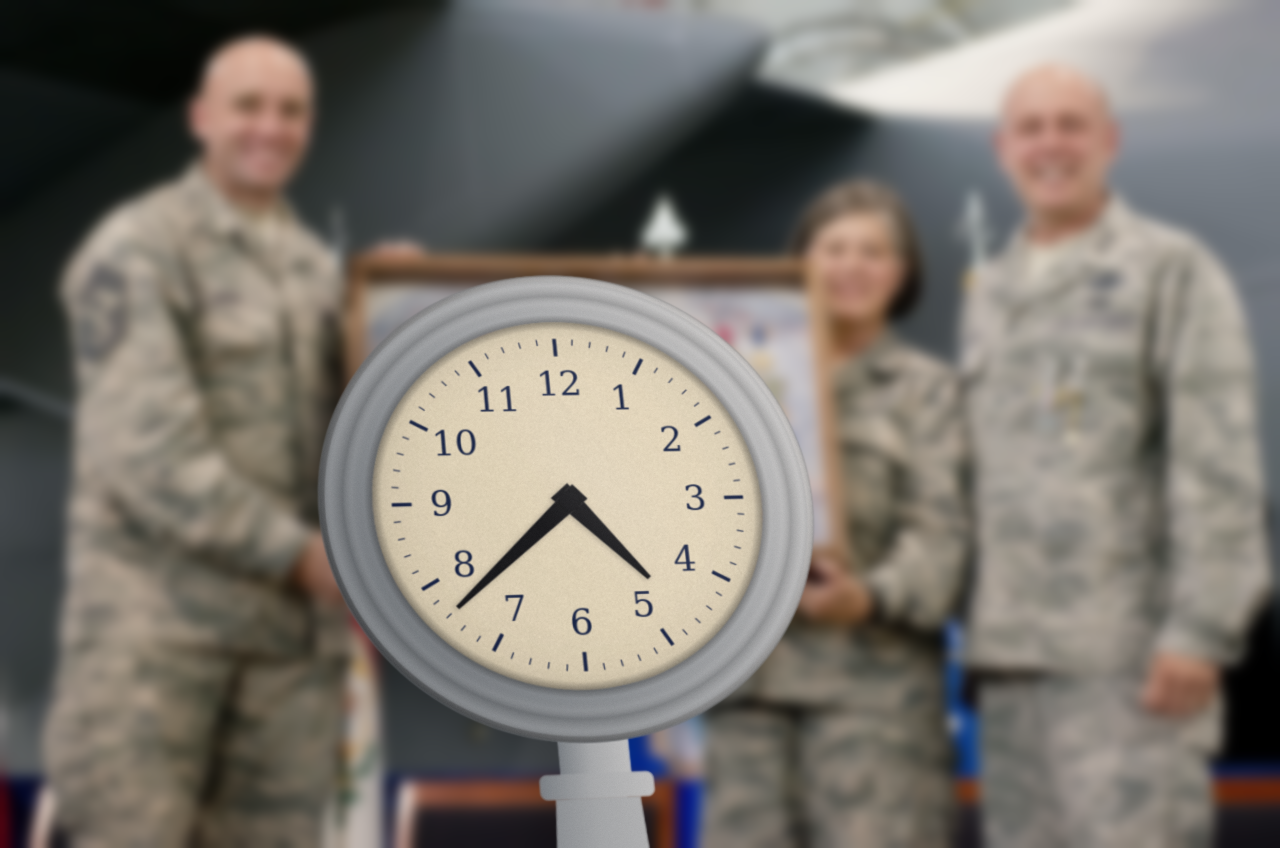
4h38
